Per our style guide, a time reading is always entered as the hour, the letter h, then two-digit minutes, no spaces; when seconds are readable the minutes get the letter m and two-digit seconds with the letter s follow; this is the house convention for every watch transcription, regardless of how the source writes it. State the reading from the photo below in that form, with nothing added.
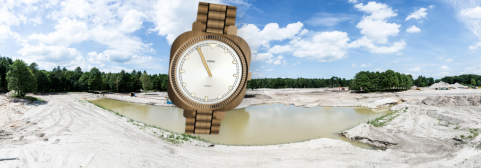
10h55
